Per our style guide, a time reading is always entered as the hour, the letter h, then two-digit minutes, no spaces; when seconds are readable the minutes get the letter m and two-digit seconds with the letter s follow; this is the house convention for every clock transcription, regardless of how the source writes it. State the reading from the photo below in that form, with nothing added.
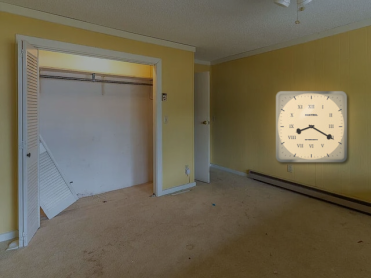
8h20
